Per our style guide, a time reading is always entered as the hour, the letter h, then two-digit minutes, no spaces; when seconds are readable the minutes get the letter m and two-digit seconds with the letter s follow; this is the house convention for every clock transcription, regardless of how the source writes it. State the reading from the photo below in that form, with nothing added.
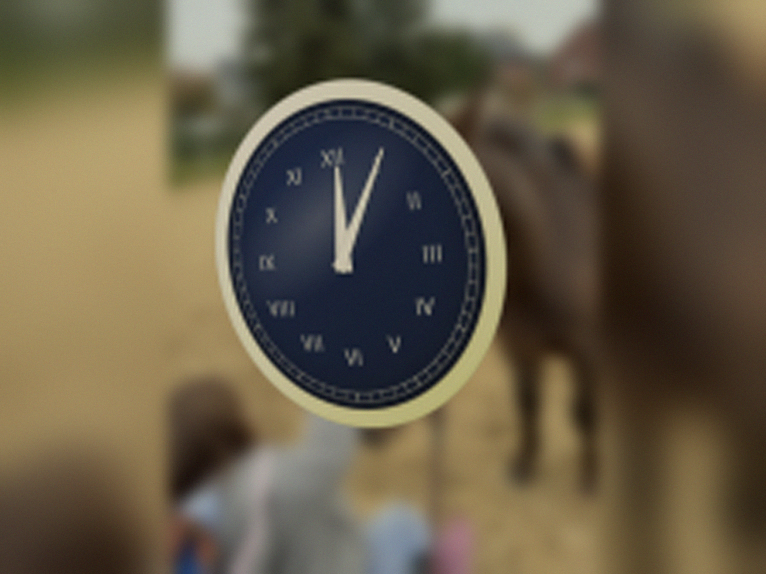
12h05
